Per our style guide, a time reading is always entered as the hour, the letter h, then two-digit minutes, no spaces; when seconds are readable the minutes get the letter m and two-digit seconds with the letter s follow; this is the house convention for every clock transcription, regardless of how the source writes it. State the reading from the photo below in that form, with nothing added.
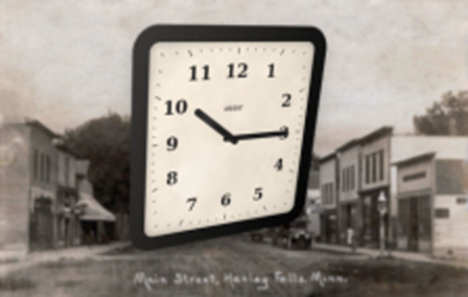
10h15
